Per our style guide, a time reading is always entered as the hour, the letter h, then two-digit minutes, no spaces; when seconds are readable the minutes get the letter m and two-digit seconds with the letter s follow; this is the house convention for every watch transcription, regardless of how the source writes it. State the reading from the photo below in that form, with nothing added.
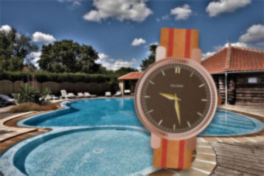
9h28
